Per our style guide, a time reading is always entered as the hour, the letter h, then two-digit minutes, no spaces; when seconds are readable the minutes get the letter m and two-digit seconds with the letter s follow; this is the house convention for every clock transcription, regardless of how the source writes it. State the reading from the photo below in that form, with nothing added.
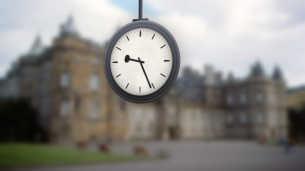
9h26
